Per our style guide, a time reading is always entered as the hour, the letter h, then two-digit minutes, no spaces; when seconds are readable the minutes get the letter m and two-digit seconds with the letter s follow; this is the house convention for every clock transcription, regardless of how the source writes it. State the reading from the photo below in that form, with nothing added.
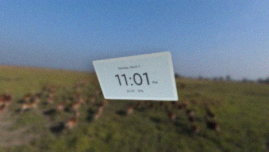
11h01
